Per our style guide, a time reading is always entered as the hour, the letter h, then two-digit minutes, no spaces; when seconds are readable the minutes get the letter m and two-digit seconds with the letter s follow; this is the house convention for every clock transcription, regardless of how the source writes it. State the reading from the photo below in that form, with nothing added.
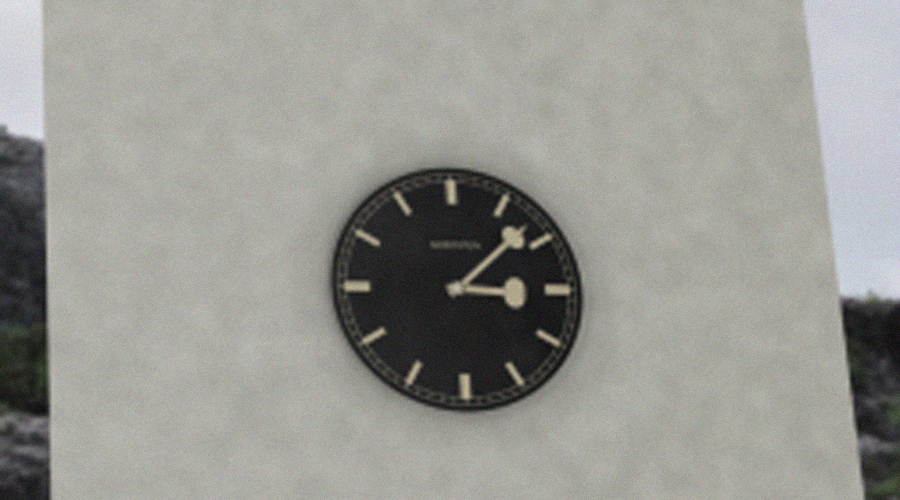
3h08
